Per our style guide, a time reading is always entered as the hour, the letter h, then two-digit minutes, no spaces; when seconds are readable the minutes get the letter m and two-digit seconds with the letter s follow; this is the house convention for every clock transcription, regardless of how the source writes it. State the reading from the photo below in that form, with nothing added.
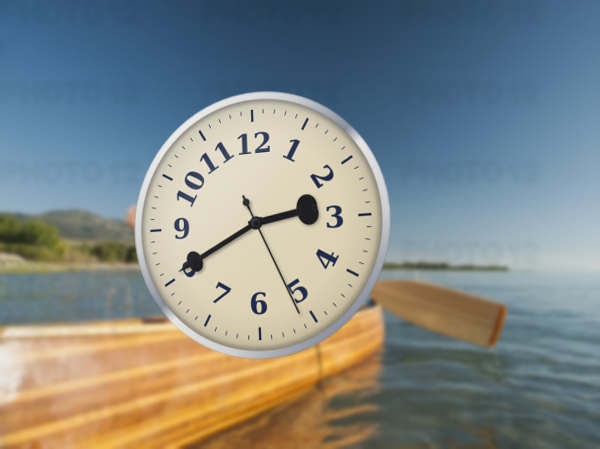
2h40m26s
